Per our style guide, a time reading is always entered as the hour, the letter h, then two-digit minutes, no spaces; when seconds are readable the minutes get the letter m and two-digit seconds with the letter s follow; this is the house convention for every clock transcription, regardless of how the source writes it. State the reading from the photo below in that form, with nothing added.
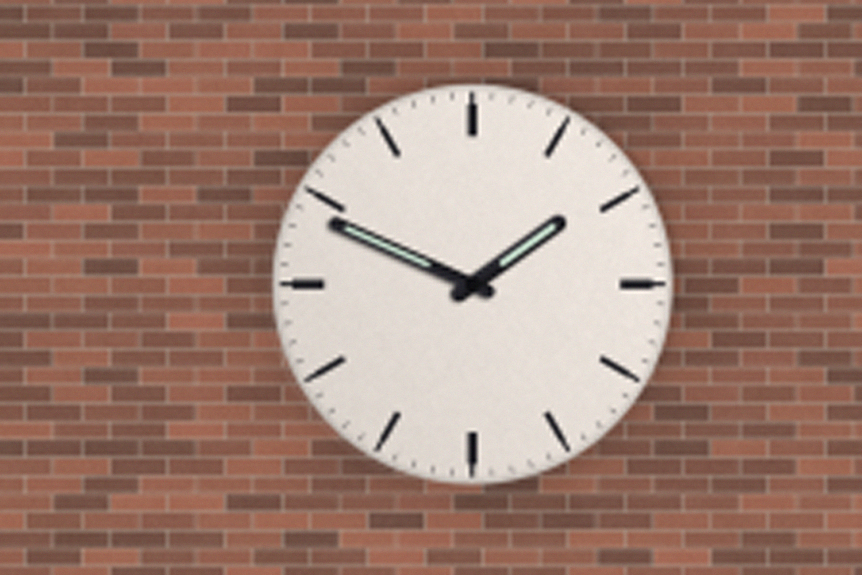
1h49
